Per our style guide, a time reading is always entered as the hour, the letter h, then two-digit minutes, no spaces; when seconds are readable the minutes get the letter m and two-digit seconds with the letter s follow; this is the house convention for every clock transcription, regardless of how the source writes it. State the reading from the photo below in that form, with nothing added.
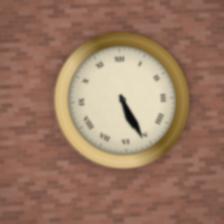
5h26
